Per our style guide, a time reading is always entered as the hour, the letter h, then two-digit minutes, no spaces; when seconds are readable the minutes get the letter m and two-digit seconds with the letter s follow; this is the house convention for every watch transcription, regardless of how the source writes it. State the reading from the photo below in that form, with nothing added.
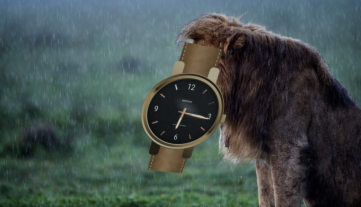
6h16
